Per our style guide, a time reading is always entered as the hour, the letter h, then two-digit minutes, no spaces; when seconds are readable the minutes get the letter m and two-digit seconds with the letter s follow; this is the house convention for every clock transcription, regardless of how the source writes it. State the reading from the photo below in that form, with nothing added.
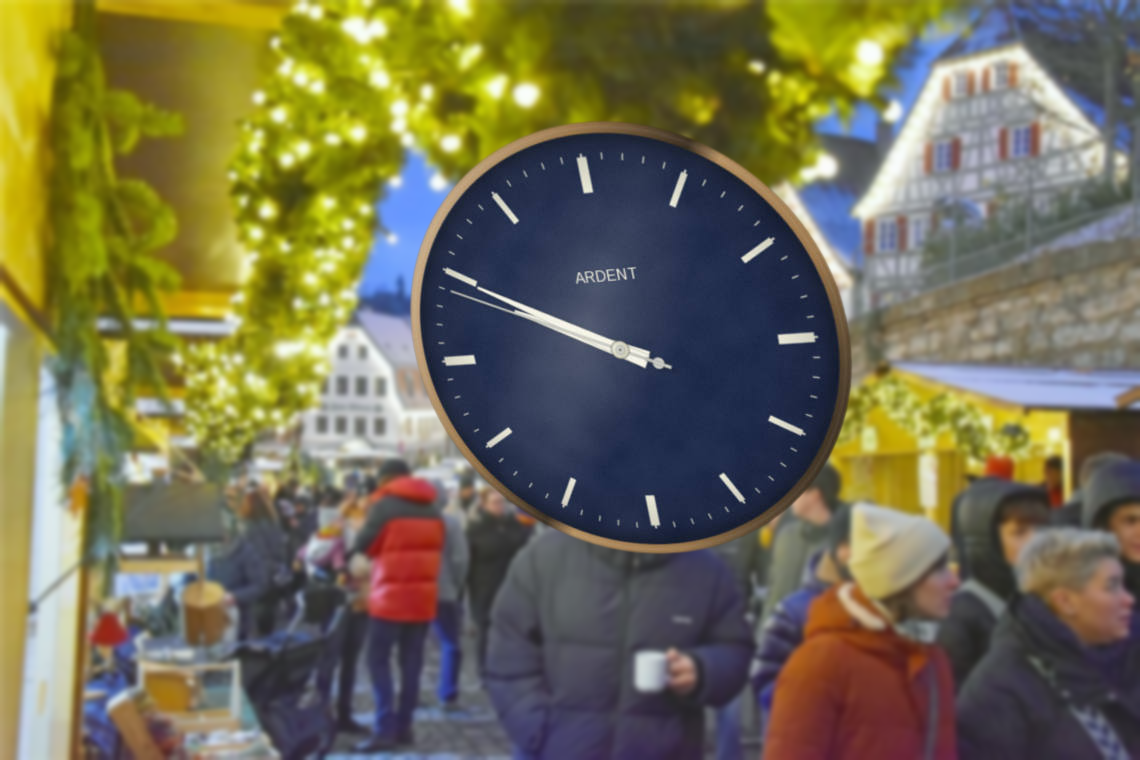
9h49m49s
